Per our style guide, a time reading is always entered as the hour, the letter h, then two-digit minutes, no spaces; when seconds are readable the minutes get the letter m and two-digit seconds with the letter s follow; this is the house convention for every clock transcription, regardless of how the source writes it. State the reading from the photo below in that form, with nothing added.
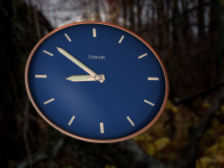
8h52
